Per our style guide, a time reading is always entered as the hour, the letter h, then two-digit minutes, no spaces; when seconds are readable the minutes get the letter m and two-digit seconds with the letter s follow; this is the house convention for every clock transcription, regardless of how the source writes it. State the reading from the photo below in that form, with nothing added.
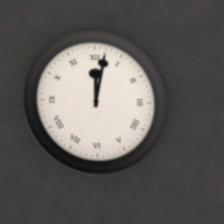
12h02
